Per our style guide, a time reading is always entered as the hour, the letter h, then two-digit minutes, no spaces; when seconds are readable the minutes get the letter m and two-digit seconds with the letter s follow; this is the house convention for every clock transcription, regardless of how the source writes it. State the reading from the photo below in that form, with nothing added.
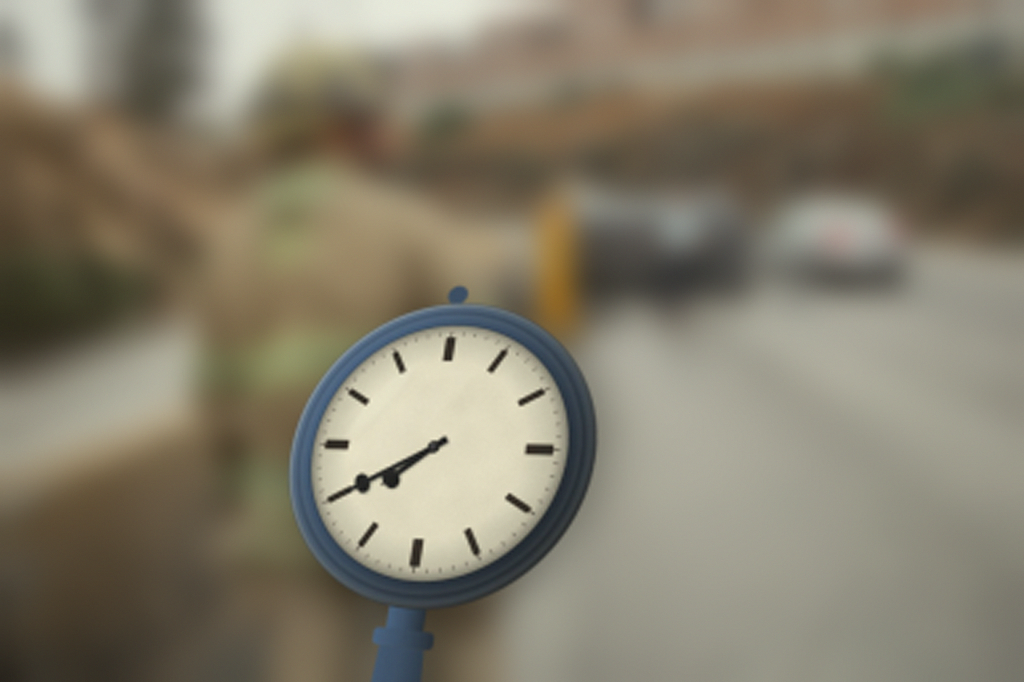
7h40
